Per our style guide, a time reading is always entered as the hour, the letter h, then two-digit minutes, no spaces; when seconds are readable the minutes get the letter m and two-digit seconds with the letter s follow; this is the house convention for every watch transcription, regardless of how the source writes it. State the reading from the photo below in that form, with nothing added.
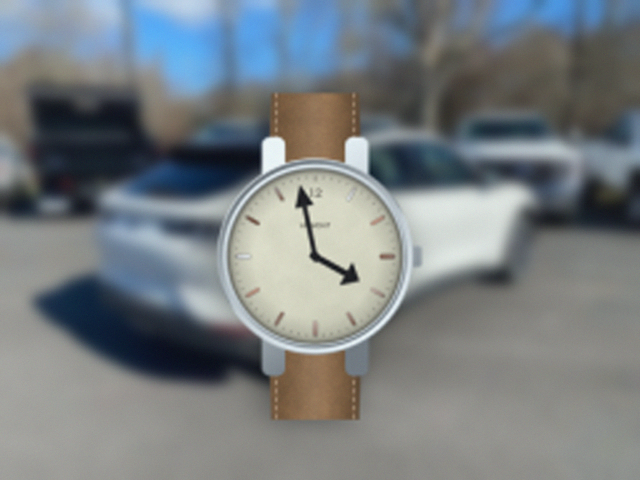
3h58
